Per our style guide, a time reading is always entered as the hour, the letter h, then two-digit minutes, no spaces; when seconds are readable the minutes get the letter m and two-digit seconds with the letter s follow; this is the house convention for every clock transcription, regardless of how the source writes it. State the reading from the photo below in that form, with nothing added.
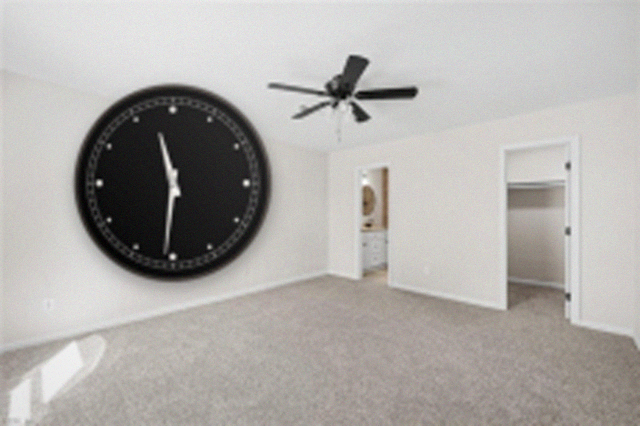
11h31
